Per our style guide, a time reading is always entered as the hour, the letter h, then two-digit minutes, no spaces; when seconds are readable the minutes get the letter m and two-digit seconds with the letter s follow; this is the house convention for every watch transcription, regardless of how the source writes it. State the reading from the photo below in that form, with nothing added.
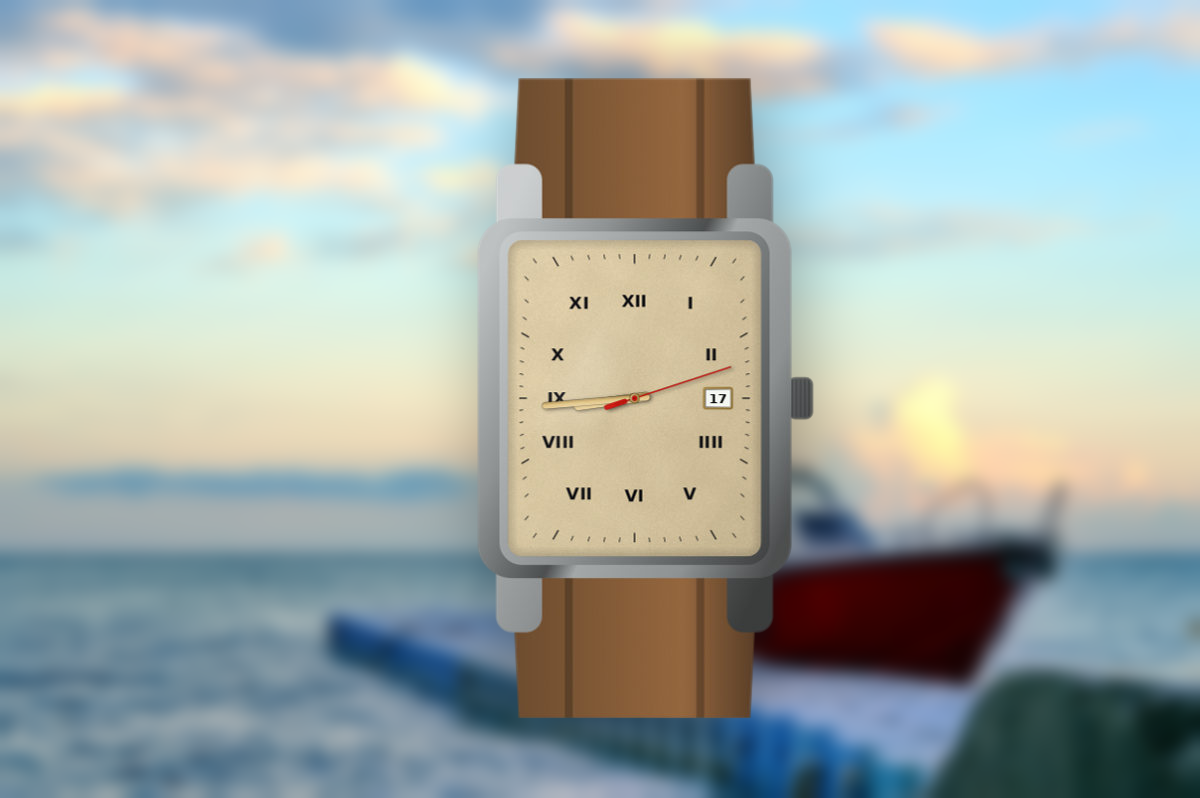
8h44m12s
